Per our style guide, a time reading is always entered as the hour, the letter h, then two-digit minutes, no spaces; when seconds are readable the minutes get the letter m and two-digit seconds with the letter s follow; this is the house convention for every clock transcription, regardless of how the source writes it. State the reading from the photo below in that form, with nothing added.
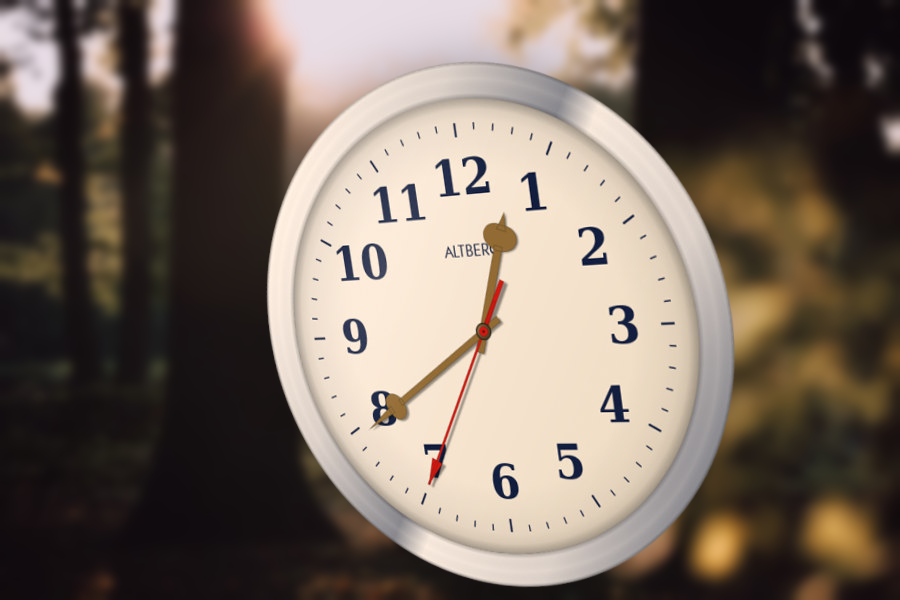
12h39m35s
